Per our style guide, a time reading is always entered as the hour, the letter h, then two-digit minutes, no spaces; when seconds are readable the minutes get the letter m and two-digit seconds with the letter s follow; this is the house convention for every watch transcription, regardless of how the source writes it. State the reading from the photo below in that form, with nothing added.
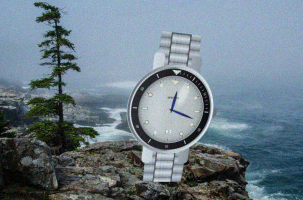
12h18
